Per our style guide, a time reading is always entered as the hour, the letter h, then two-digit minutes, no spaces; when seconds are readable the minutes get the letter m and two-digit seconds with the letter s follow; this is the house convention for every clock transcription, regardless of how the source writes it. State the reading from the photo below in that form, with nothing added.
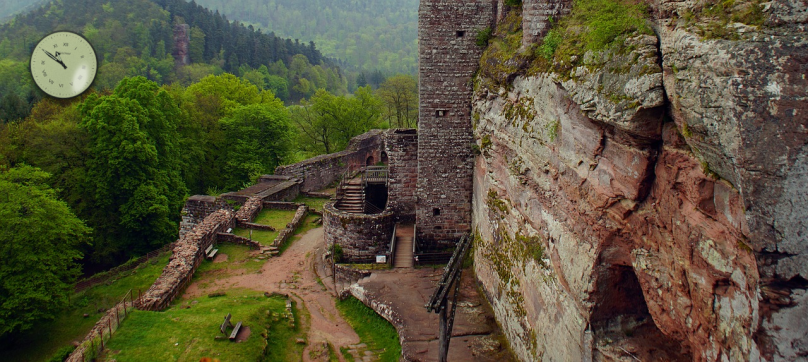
10h50
